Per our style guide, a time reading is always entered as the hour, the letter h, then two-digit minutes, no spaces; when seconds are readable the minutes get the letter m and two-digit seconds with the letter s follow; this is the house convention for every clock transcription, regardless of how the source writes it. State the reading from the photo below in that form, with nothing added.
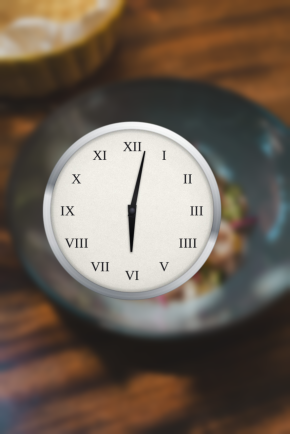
6h02
